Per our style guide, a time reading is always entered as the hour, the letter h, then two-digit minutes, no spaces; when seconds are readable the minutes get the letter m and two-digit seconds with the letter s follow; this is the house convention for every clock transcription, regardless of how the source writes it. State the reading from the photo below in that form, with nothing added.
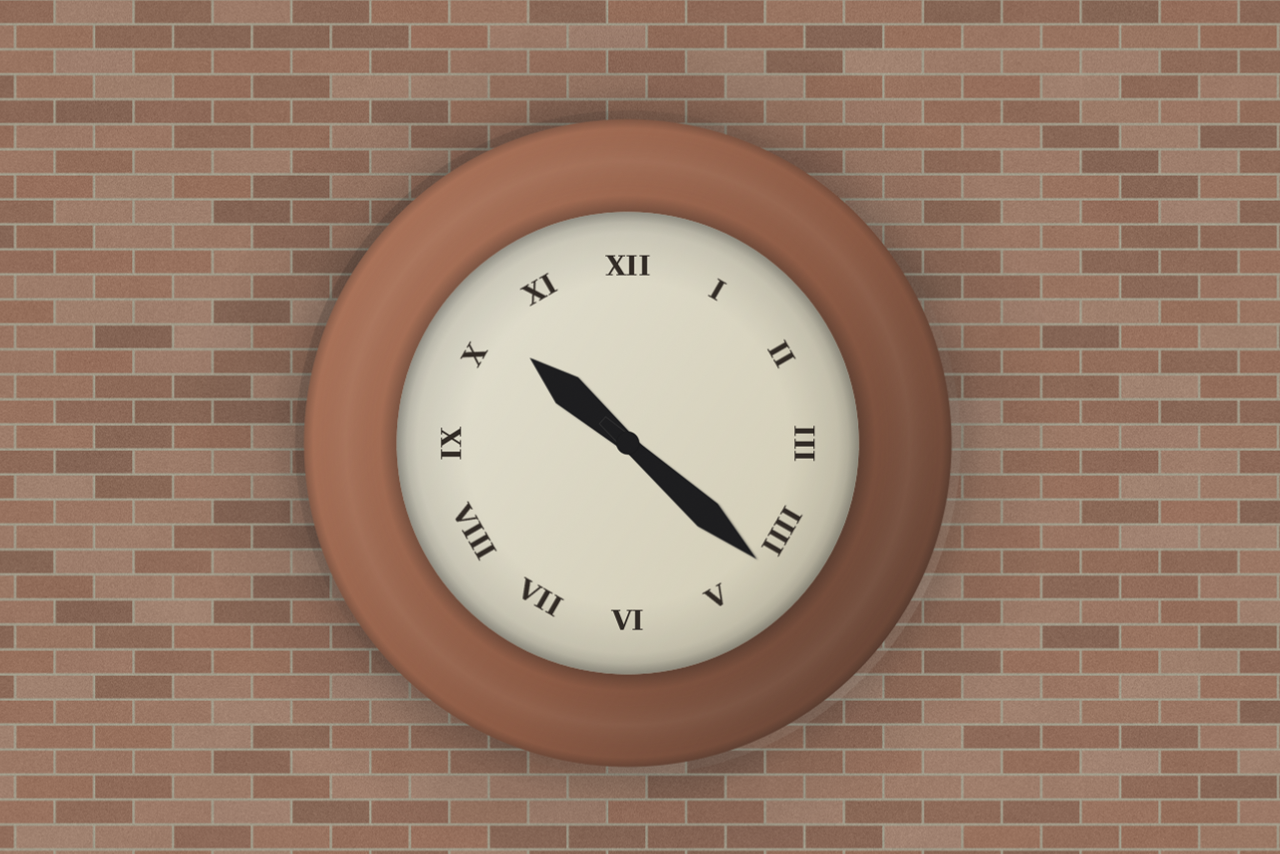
10h22
